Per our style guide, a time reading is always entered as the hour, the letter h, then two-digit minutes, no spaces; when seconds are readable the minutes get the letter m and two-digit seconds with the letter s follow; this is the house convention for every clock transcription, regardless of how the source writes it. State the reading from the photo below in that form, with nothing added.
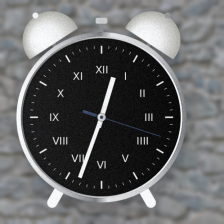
12h33m18s
